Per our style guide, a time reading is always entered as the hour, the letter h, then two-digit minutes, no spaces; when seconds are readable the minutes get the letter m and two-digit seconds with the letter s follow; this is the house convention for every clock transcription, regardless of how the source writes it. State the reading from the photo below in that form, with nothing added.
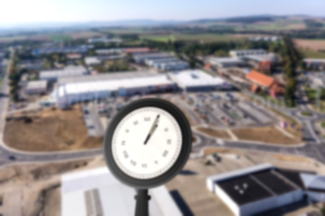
1h04
